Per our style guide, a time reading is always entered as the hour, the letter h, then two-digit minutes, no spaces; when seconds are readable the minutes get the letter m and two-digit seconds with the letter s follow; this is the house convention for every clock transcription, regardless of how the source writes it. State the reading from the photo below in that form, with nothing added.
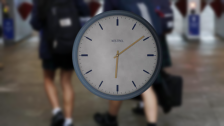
6h09
